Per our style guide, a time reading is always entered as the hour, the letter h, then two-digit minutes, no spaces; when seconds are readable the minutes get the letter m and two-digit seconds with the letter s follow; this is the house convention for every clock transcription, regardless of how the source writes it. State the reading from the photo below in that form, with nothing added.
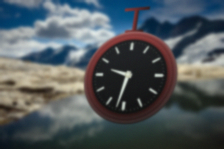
9h32
